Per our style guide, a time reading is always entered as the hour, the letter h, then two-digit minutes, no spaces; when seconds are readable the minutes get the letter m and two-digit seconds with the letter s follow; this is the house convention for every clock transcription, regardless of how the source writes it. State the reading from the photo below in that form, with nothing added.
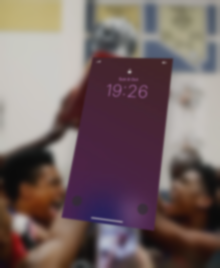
19h26
